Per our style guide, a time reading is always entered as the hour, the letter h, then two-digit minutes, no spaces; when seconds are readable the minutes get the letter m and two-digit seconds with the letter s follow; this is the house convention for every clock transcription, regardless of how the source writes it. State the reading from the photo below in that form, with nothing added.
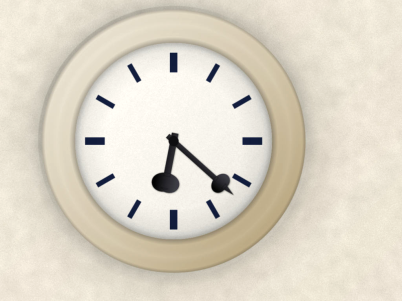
6h22
